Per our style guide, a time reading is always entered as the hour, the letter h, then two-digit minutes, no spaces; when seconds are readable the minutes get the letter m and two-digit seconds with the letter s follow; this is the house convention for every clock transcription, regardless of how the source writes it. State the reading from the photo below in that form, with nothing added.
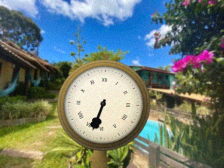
6h33
